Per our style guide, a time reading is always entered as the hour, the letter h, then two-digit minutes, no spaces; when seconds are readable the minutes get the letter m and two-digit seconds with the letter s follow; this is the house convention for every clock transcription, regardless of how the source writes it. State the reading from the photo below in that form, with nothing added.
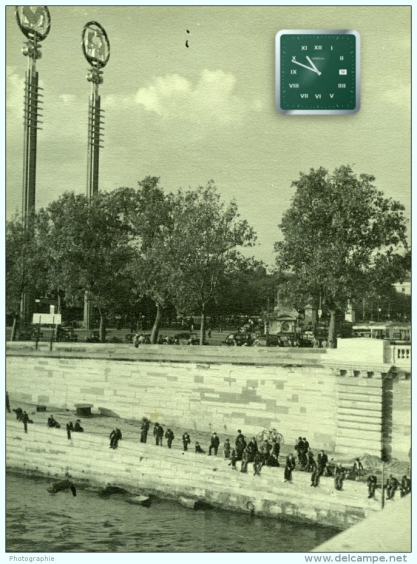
10h49
